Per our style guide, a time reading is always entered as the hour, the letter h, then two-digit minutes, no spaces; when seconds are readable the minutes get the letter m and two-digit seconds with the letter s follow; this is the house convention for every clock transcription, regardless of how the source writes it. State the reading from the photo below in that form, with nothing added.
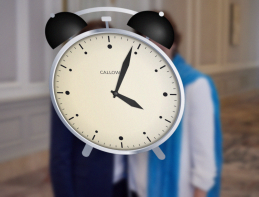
4h04
